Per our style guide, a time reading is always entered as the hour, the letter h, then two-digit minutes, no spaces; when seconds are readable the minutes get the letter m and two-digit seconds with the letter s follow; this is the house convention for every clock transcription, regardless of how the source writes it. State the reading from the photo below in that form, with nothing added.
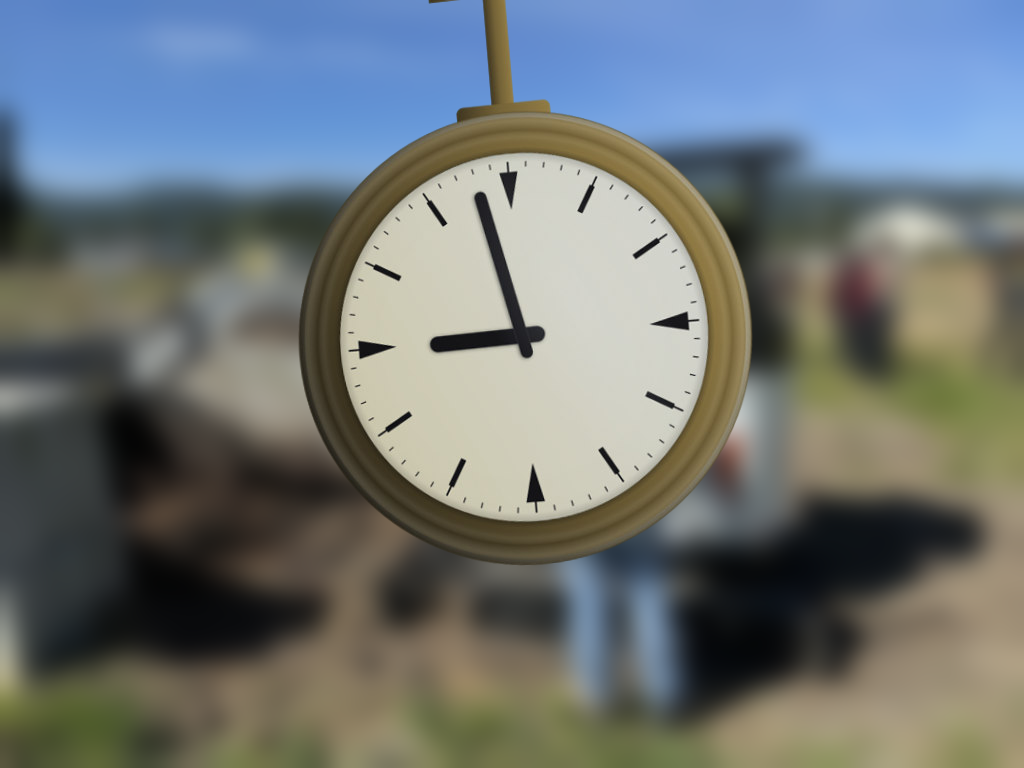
8h58
